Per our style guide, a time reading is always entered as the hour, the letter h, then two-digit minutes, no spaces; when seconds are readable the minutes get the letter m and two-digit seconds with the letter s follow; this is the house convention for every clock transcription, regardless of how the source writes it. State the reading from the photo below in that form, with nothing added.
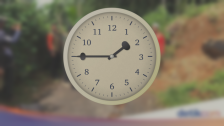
1h45
